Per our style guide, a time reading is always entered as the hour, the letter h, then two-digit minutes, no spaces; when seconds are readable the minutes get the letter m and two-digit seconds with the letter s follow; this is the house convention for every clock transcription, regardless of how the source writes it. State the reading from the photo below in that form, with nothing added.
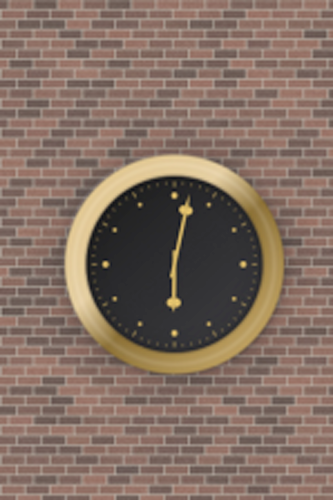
6h02
